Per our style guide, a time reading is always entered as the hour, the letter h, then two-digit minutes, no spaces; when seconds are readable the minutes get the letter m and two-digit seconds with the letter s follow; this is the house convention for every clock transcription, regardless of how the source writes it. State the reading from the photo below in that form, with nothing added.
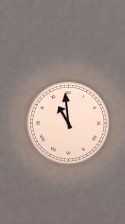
10h59
